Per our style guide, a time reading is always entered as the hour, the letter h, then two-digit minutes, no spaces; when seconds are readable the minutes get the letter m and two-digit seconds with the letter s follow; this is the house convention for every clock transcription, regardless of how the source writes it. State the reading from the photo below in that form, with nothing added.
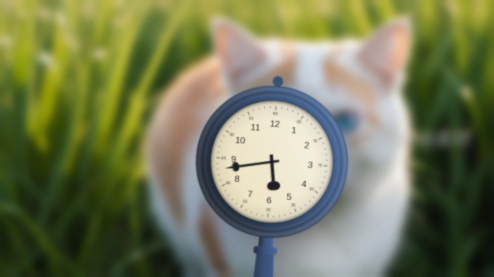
5h43
